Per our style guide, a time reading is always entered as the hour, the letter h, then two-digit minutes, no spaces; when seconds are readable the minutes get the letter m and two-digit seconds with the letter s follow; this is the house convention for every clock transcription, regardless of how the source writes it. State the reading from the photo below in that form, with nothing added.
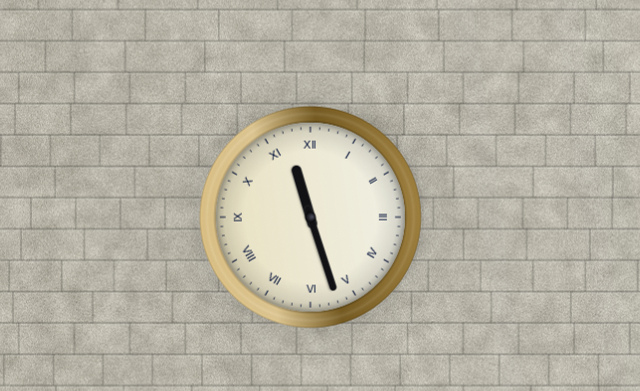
11h27
